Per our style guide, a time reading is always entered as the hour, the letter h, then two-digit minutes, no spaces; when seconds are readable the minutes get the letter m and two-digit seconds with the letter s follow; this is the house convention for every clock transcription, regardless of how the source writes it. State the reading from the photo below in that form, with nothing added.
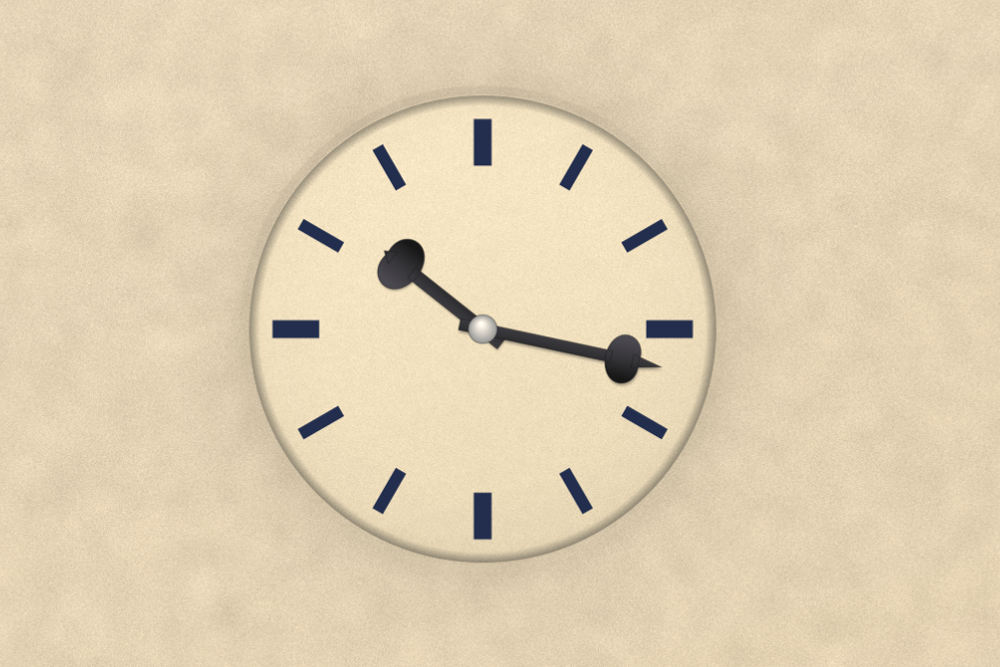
10h17
